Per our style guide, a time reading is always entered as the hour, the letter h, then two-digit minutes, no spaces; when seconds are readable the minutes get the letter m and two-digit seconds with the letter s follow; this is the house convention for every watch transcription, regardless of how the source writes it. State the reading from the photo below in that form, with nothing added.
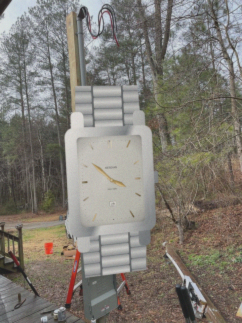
3h52
